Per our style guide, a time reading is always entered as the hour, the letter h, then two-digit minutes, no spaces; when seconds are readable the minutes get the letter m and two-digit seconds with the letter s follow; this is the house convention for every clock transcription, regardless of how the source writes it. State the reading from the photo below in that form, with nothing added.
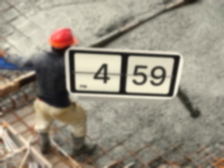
4h59
